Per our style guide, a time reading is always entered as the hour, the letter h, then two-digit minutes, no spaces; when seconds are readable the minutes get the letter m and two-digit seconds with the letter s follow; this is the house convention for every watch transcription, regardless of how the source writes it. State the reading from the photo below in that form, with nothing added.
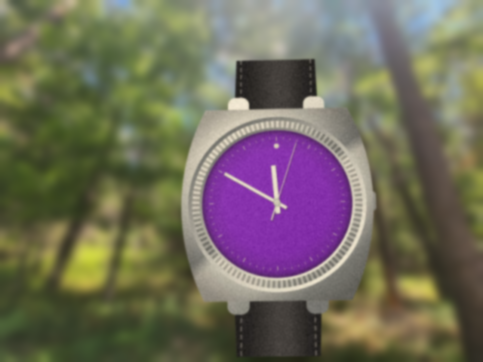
11h50m03s
